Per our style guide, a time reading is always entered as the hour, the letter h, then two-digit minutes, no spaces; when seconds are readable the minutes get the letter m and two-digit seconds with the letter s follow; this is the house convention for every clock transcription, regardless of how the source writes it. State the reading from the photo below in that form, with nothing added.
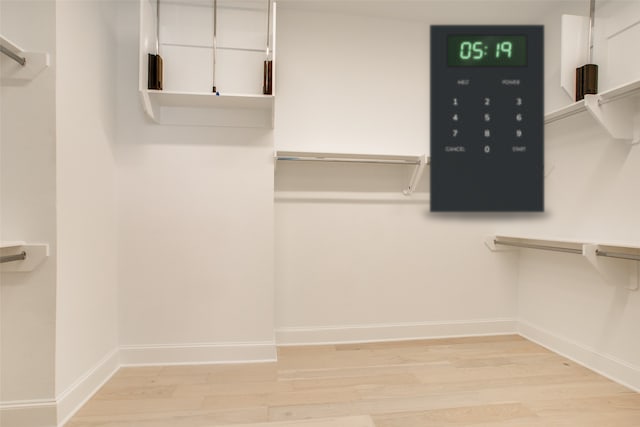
5h19
